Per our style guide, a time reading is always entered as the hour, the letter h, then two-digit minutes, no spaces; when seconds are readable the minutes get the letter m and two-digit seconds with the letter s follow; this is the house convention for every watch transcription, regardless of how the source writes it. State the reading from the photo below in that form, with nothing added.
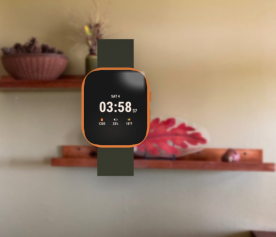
3h58
